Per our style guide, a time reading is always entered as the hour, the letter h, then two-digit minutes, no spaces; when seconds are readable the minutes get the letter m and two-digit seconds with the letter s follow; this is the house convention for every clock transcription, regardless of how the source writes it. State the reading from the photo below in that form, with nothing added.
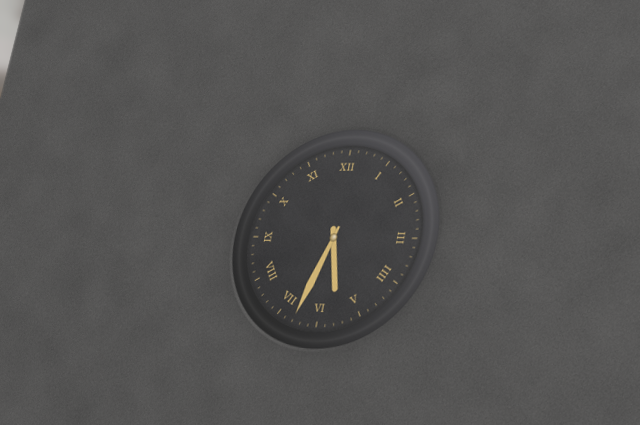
5h33
